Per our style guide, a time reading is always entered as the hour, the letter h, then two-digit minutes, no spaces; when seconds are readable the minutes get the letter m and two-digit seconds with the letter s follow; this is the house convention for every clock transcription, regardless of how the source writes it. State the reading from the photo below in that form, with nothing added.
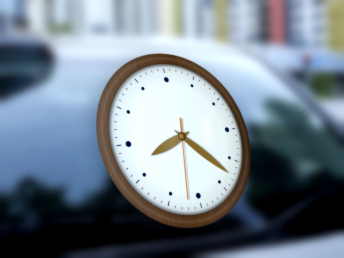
8h22m32s
